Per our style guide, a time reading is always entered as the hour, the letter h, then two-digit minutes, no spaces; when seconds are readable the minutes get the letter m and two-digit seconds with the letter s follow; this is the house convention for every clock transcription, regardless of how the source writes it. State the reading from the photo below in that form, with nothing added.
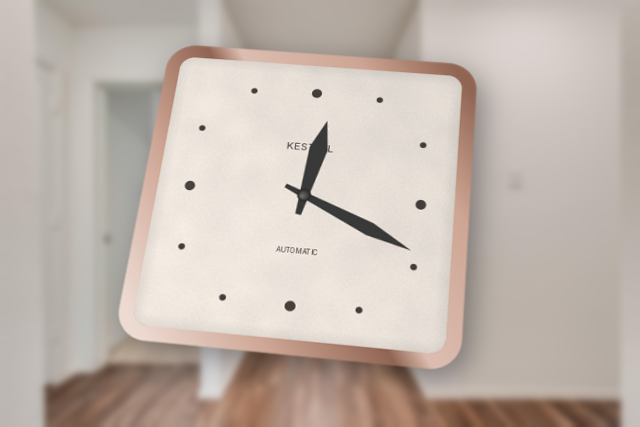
12h19
